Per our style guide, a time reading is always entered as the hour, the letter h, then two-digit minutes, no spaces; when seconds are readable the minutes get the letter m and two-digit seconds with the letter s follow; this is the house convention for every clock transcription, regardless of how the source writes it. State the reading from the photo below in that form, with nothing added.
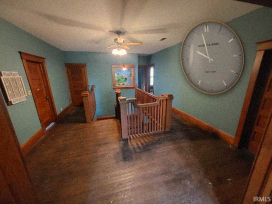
9h58
